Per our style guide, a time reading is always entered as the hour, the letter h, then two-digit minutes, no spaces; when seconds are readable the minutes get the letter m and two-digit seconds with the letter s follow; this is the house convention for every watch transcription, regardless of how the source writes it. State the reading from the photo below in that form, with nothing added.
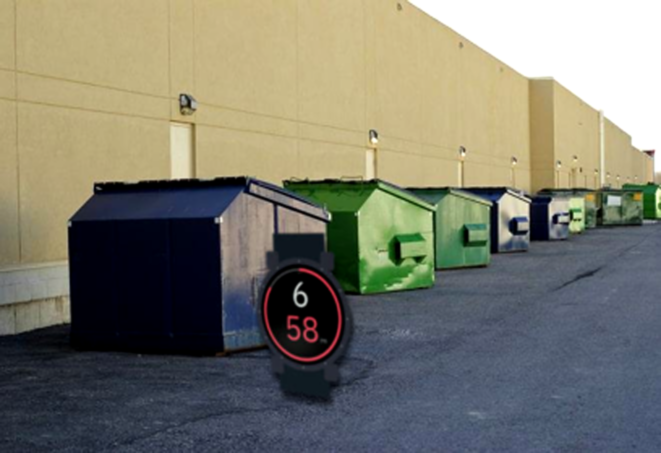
6h58
